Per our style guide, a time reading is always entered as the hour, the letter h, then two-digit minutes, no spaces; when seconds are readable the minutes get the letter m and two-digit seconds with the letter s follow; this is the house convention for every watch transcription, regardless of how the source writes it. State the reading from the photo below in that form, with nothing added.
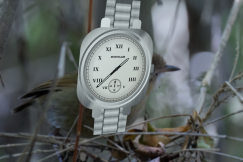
1h38
